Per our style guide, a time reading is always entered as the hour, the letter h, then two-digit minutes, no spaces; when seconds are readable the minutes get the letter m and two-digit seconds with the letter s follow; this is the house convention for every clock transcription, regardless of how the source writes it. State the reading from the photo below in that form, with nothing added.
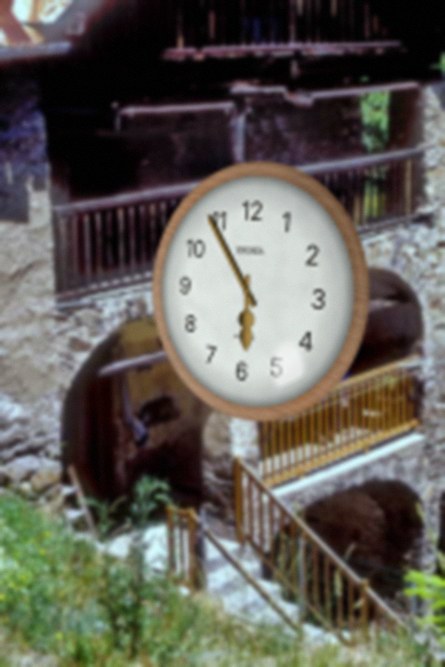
5h54
